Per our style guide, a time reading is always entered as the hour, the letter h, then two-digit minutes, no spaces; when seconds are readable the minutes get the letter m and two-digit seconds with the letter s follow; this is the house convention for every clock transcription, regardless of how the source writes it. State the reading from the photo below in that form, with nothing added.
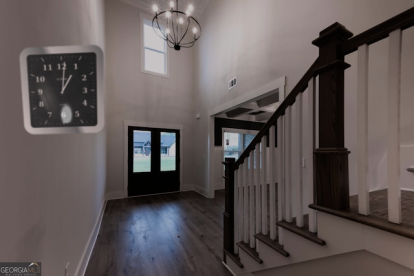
1h01
